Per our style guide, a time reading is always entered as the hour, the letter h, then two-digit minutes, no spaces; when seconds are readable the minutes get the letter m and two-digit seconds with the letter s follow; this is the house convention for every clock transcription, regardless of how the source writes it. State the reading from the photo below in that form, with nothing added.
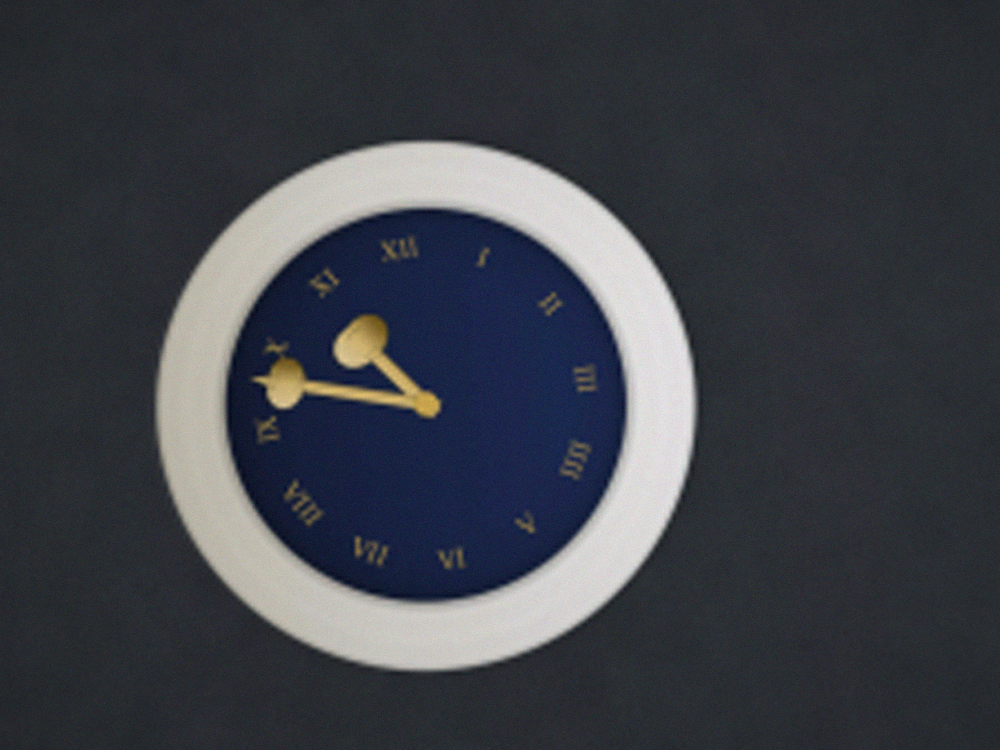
10h48
